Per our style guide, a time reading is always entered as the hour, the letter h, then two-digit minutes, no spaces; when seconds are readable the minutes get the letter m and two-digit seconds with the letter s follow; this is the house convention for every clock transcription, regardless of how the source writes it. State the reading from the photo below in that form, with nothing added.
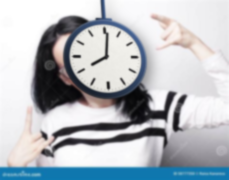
8h01
